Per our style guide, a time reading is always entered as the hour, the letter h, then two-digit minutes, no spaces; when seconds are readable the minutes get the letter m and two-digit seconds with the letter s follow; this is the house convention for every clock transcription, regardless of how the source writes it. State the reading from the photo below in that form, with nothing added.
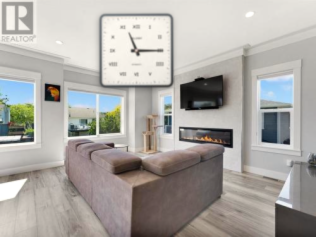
11h15
